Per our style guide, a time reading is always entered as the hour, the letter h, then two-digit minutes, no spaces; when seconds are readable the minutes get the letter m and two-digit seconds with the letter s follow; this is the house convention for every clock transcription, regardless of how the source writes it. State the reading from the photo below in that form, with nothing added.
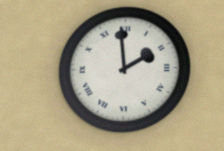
1h59
